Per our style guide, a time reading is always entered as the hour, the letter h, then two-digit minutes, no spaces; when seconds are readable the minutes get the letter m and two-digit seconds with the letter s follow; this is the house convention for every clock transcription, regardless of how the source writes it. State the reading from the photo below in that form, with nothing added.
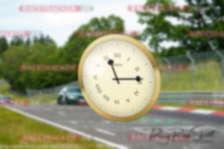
11h14
